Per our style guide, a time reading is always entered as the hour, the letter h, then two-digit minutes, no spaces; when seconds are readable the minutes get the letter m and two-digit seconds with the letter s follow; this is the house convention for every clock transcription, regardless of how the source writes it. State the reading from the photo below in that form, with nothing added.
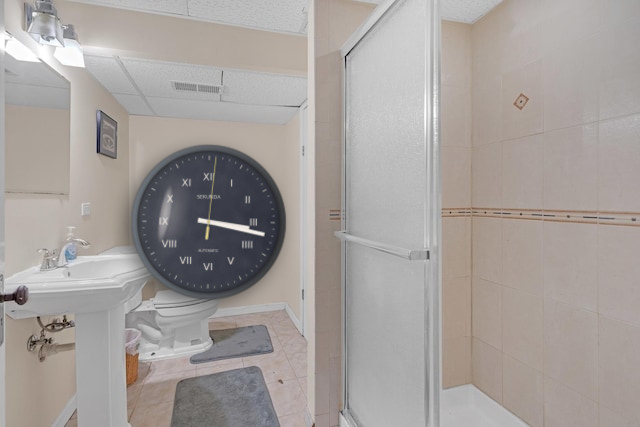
3h17m01s
